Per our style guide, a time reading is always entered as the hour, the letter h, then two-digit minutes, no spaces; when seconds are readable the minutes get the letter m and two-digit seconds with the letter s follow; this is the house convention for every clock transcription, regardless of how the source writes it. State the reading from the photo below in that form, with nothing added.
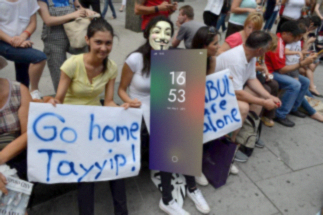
16h53
